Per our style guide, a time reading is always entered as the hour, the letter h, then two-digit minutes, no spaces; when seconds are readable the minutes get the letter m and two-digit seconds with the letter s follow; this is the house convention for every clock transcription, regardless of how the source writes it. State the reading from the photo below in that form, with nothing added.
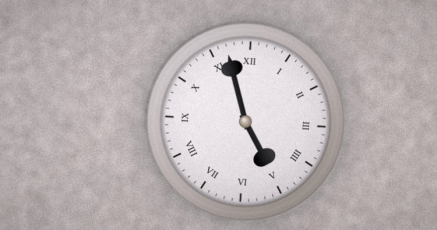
4h57
